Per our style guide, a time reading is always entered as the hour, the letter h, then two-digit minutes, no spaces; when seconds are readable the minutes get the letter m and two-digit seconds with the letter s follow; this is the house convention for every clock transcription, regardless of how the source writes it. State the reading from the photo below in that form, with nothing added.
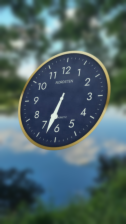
6h33
